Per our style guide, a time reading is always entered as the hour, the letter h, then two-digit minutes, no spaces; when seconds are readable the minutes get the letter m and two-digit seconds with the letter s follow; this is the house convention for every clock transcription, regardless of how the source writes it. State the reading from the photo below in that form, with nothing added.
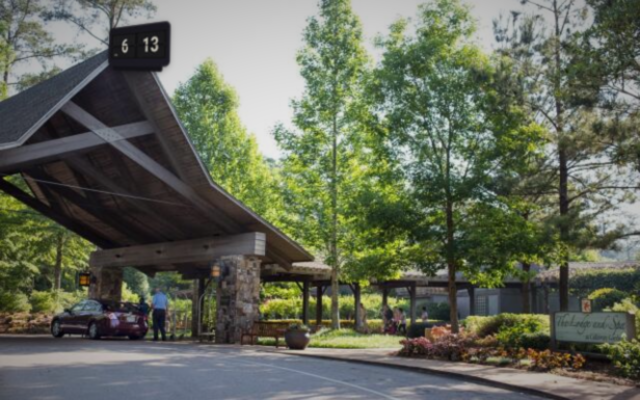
6h13
